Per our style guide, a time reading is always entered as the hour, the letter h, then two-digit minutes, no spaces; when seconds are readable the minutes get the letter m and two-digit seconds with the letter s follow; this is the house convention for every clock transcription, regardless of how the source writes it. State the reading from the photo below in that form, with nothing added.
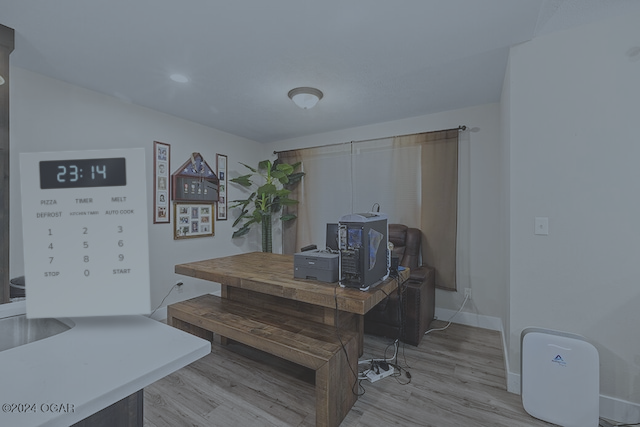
23h14
